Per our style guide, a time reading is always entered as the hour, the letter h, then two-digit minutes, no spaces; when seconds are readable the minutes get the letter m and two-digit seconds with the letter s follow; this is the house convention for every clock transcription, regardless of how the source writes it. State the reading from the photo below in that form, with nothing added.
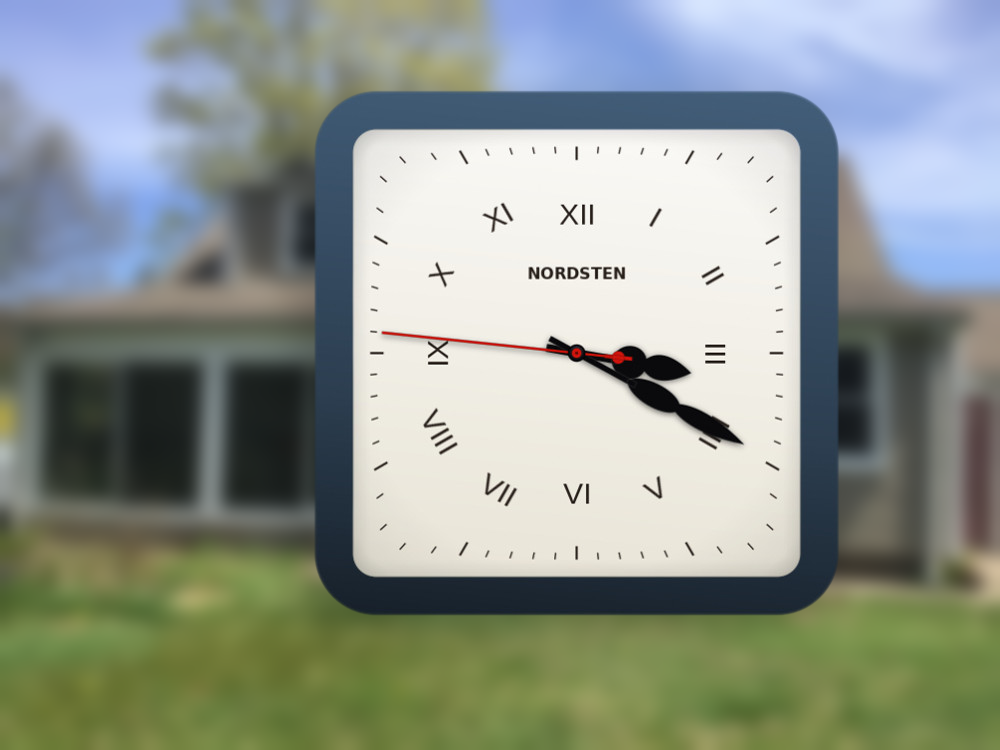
3h19m46s
